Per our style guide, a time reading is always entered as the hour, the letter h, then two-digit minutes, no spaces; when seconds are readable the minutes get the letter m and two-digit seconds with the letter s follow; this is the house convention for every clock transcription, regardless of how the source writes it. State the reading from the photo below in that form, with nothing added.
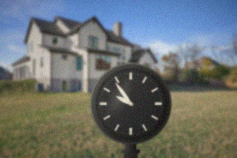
9h54
